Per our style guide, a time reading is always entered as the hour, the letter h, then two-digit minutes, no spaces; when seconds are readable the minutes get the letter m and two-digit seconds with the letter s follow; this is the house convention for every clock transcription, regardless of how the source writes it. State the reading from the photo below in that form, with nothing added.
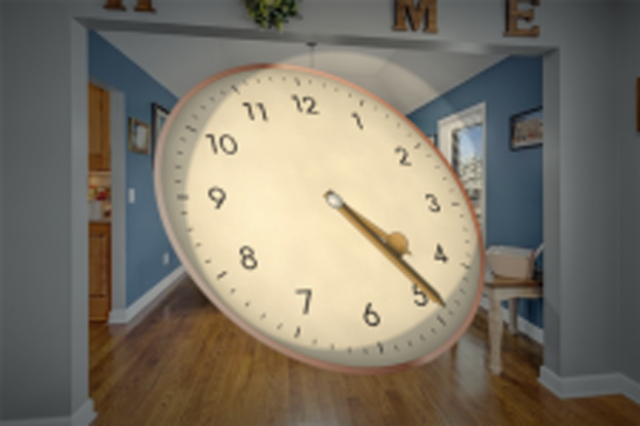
4h24
